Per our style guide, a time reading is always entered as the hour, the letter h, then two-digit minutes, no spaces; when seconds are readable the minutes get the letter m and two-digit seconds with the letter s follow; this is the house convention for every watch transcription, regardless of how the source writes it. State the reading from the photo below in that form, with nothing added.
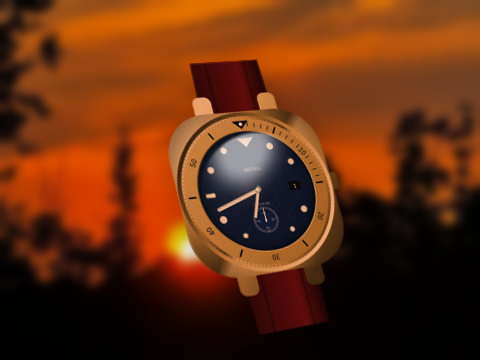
6h42
